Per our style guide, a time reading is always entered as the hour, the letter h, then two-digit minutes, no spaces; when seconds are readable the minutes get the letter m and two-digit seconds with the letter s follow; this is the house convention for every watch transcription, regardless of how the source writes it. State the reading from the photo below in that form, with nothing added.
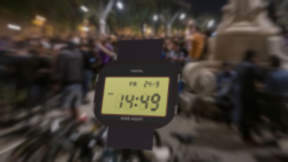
14h49
